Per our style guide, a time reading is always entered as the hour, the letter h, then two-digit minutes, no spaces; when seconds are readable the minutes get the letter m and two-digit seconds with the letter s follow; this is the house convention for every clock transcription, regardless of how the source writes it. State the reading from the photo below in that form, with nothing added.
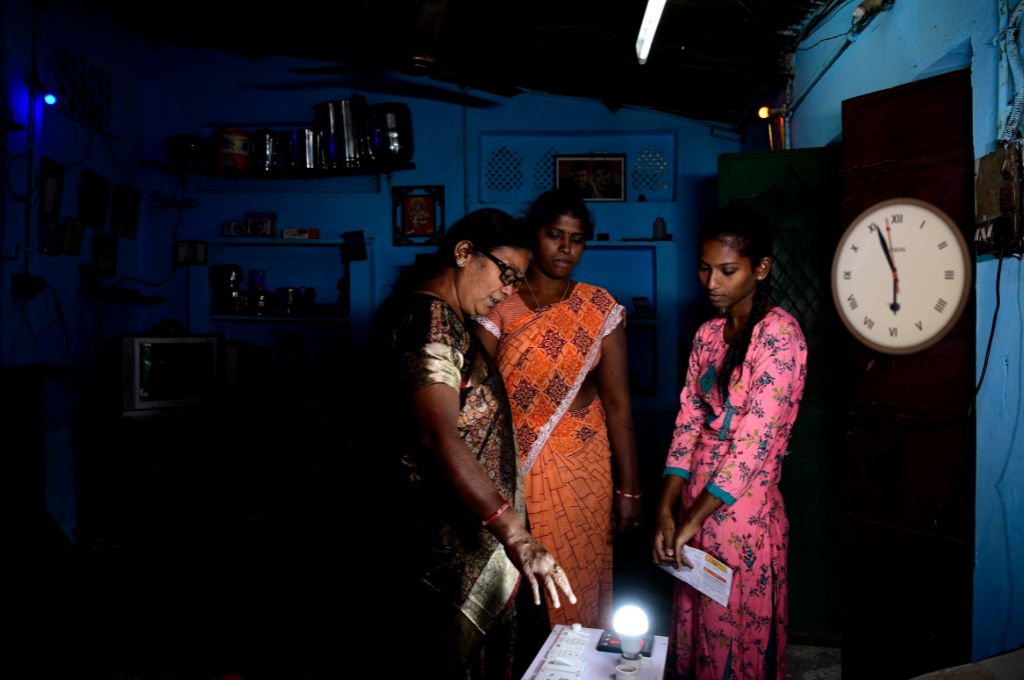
5h55m58s
